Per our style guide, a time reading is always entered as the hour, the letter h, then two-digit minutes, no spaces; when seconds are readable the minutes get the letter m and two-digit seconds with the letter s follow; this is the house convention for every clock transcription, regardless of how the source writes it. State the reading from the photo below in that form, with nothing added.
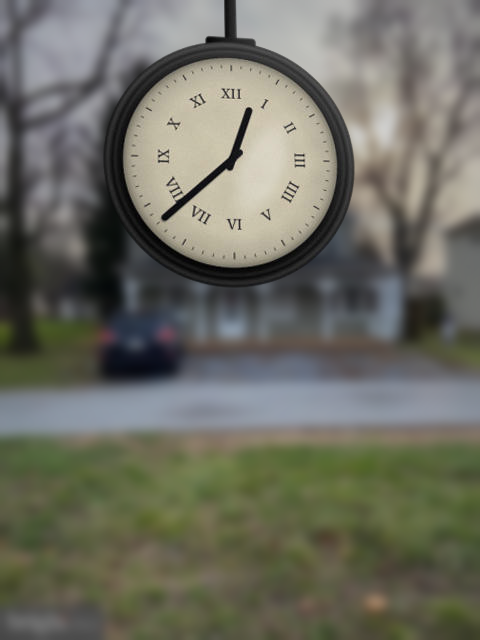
12h38
